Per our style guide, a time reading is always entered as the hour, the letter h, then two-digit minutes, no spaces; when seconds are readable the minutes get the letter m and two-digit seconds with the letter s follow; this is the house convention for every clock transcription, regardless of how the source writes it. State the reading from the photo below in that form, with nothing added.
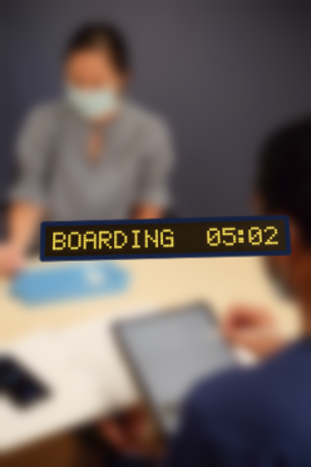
5h02
